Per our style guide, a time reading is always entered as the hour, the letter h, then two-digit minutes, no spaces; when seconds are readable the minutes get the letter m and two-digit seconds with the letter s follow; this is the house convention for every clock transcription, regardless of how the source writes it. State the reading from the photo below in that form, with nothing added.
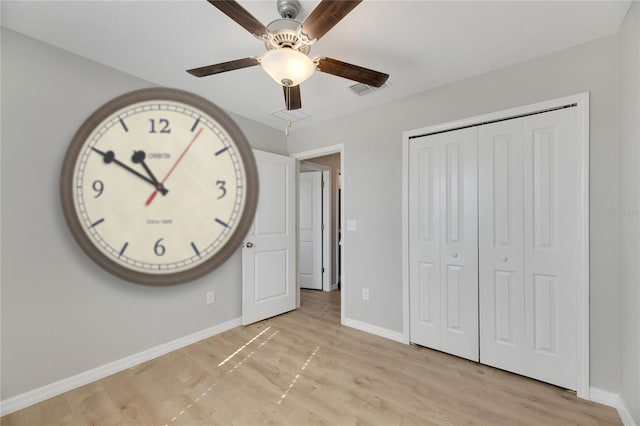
10h50m06s
